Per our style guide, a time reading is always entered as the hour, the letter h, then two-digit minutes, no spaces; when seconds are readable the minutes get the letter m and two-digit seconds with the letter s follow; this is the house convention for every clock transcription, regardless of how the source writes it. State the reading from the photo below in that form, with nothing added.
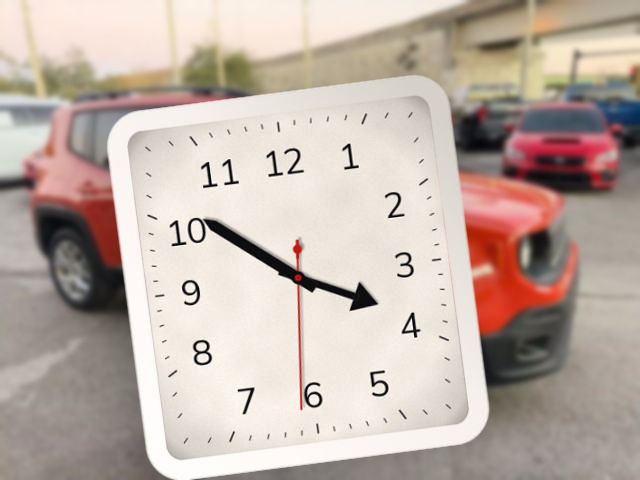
3h51m31s
